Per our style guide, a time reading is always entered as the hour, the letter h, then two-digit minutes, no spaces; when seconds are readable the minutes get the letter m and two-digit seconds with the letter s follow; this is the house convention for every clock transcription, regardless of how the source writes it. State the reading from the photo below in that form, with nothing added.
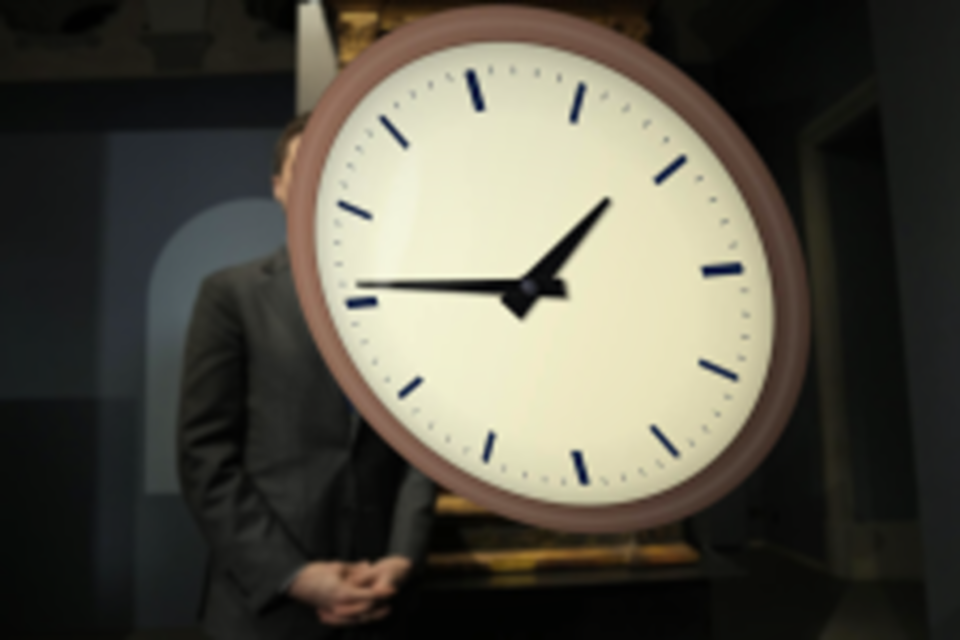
1h46
